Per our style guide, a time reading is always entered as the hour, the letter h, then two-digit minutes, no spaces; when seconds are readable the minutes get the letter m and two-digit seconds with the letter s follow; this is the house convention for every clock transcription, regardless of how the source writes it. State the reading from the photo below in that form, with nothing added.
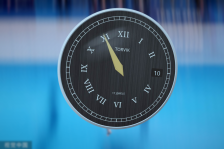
10h55
